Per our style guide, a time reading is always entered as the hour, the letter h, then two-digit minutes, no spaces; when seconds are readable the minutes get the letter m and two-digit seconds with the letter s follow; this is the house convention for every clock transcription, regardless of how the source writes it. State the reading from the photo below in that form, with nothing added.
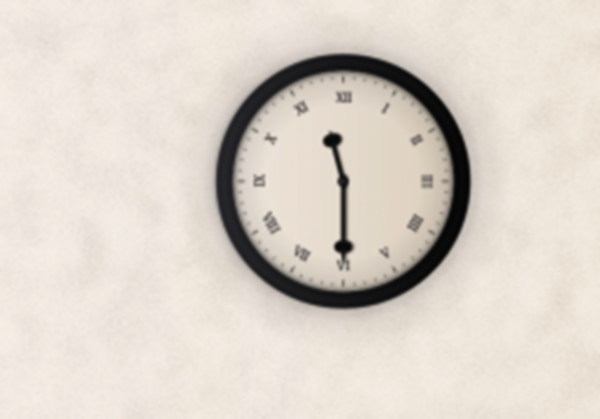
11h30
